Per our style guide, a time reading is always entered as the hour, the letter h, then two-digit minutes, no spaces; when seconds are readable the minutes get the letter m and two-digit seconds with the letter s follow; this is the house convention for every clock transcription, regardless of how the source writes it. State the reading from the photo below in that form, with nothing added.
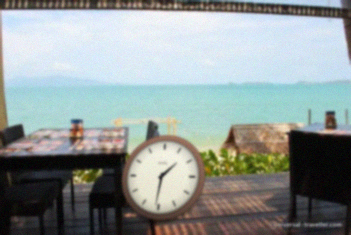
1h31
